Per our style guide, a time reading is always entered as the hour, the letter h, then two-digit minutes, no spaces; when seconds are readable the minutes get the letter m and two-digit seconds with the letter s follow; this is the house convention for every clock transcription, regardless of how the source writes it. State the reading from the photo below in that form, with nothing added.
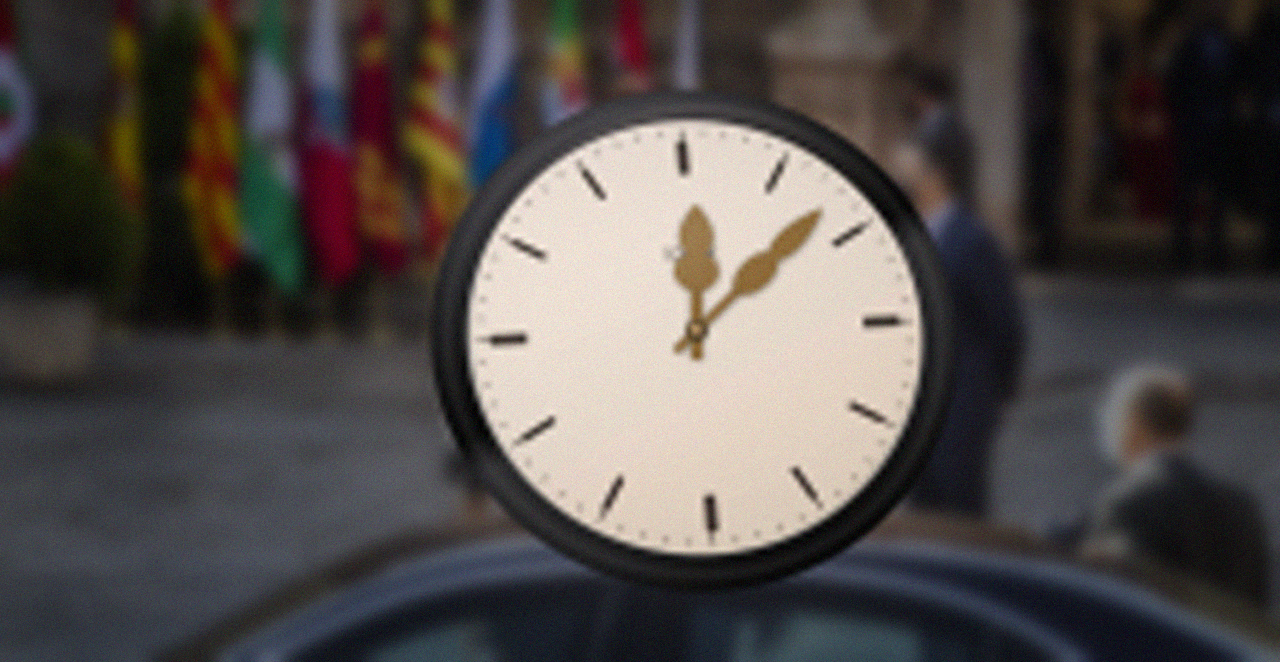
12h08
